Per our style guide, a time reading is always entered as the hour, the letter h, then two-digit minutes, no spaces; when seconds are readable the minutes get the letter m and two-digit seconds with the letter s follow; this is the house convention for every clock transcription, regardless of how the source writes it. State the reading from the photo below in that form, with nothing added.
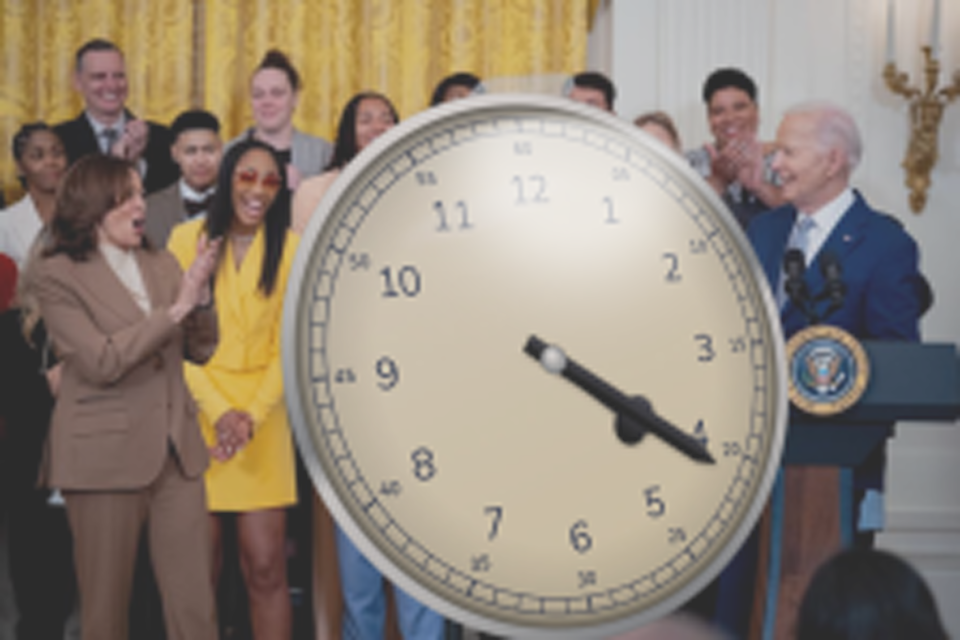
4h21
